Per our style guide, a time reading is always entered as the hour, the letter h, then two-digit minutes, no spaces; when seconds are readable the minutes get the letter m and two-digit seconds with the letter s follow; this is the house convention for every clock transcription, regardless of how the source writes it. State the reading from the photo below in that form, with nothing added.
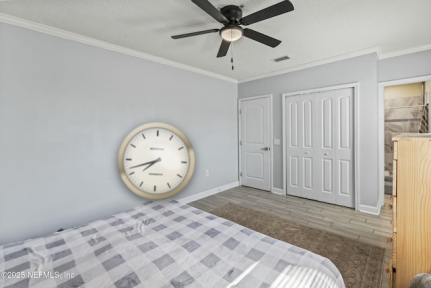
7h42
